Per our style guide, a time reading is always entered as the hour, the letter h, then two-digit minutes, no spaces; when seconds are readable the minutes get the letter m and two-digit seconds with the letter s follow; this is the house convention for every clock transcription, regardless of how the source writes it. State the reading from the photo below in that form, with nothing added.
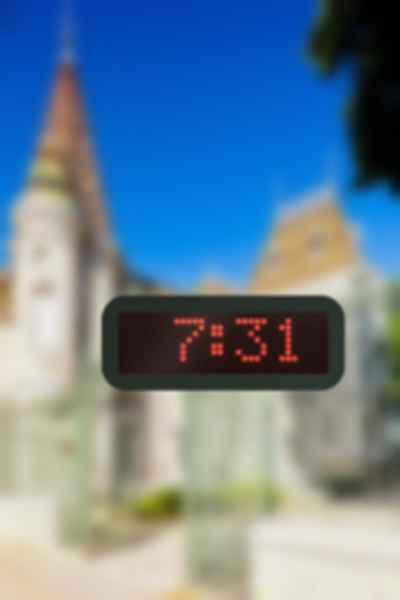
7h31
